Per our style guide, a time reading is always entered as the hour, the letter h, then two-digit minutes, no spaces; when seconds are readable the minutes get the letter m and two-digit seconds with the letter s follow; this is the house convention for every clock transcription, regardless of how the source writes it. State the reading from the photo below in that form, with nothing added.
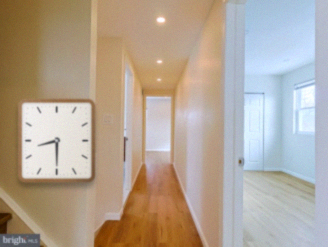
8h30
